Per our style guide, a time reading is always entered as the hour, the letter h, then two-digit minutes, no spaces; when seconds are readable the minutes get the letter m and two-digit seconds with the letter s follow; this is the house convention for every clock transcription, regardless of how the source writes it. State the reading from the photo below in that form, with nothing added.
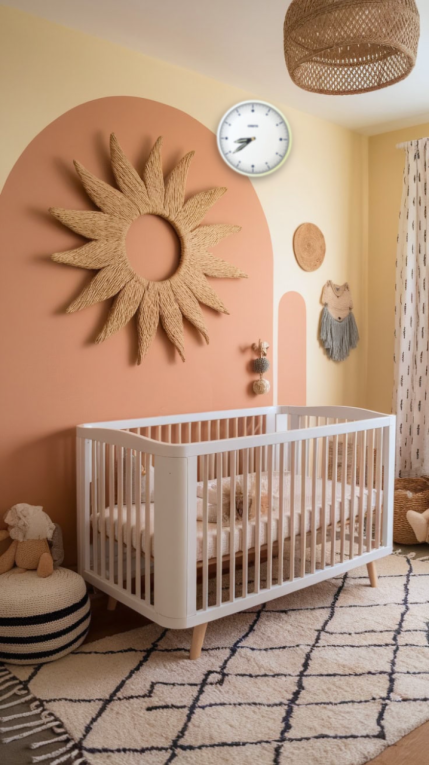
8h39
